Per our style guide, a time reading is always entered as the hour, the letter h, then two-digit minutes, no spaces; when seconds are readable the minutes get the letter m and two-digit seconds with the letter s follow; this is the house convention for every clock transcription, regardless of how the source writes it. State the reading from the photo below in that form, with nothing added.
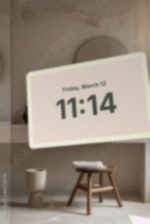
11h14
